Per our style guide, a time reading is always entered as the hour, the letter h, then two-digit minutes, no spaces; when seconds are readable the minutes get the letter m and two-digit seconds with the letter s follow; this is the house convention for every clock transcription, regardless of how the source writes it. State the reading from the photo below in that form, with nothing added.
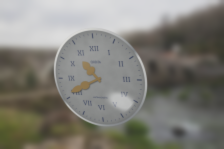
10h41
